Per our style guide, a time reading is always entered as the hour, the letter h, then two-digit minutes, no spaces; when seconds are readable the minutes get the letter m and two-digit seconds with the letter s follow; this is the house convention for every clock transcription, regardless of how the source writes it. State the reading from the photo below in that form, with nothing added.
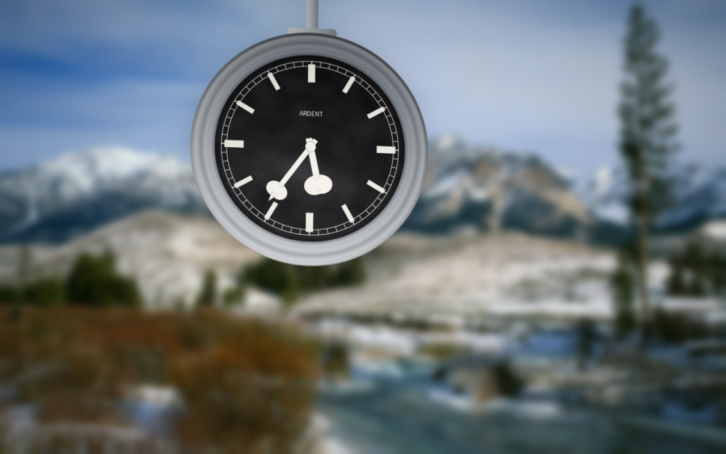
5h36
